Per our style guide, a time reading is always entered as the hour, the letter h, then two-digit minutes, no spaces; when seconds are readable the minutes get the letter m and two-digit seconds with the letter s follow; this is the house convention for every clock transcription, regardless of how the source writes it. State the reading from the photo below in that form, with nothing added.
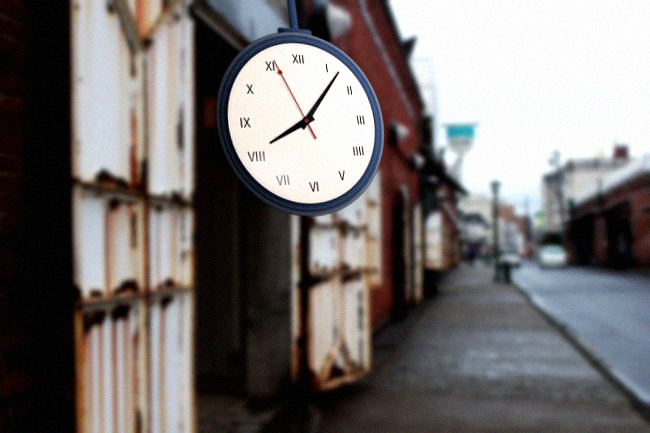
8h06m56s
